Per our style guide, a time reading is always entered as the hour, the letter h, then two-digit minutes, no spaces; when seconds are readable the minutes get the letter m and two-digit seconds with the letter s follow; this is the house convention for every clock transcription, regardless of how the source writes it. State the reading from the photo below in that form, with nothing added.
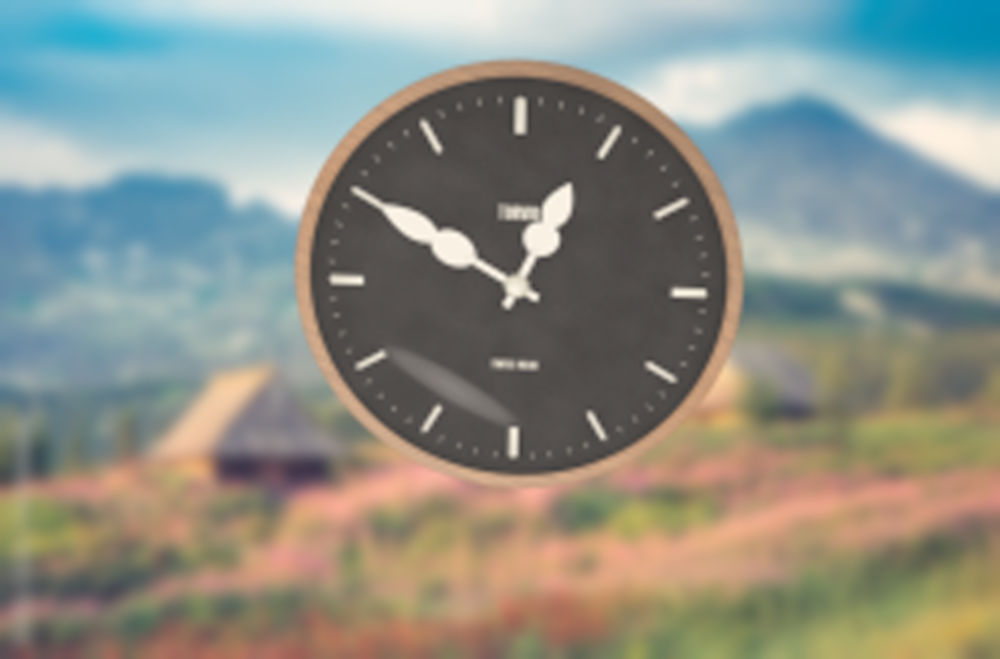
12h50
